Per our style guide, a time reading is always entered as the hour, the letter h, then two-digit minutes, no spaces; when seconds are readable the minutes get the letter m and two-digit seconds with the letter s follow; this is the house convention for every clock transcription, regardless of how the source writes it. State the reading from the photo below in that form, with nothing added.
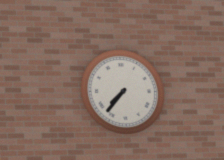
7h37
